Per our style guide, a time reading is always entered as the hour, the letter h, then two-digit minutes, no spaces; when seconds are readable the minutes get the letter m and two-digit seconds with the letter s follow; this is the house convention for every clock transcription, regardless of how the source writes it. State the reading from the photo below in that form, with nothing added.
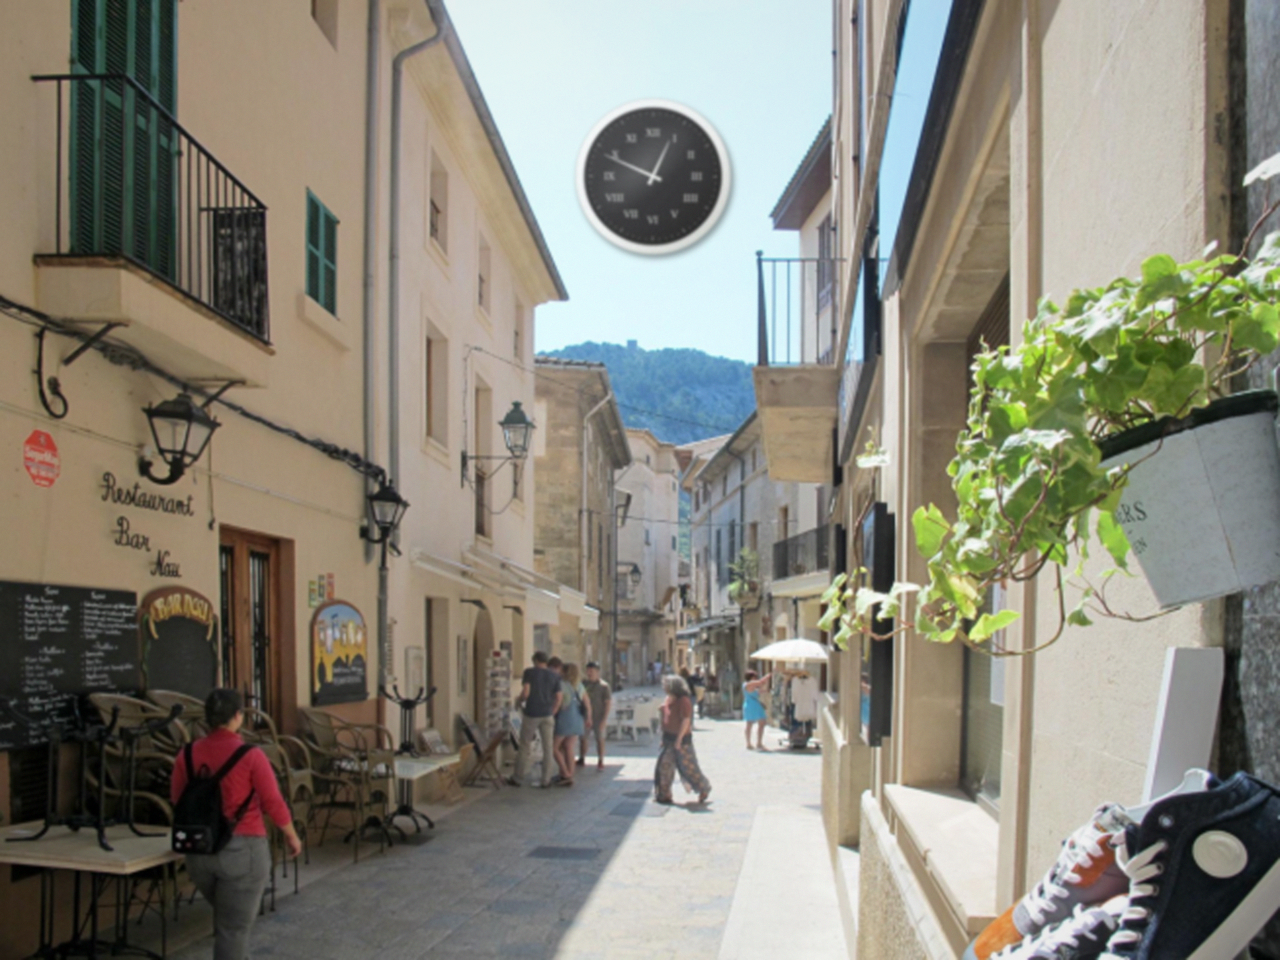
12h49
